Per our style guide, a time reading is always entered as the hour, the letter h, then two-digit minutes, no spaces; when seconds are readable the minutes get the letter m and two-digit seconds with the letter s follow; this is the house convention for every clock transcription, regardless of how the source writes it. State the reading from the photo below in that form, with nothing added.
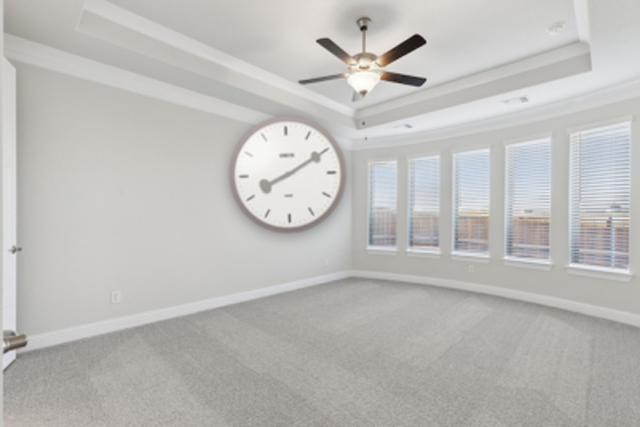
8h10
